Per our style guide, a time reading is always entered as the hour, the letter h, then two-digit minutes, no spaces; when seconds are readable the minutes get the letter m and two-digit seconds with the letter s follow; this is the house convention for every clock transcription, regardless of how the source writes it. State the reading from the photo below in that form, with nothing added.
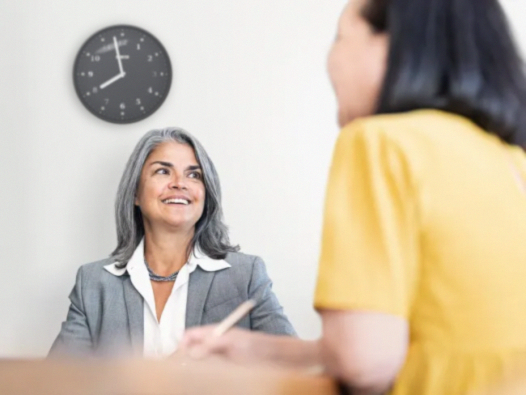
7h58
